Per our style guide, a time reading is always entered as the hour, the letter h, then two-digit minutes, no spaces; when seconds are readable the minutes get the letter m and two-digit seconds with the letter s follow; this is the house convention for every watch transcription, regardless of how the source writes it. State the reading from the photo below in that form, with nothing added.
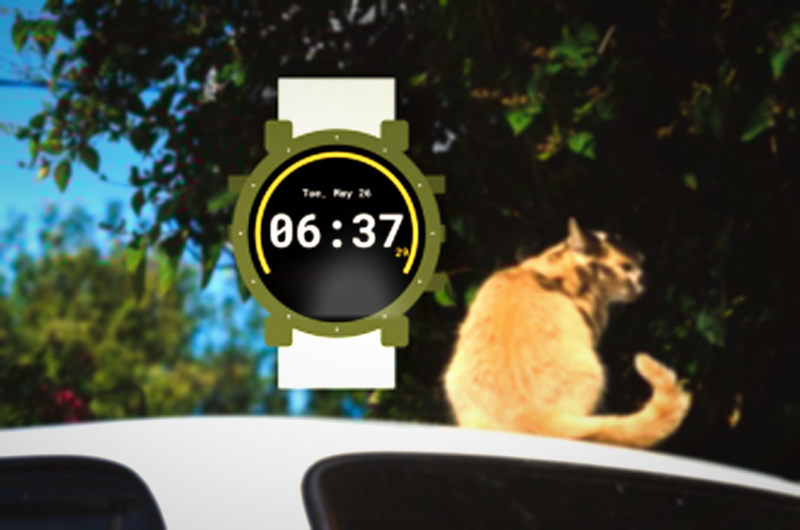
6h37
